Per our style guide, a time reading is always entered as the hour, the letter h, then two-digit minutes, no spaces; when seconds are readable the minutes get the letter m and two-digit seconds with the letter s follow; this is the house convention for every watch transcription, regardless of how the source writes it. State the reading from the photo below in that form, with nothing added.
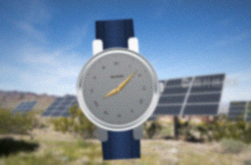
8h08
